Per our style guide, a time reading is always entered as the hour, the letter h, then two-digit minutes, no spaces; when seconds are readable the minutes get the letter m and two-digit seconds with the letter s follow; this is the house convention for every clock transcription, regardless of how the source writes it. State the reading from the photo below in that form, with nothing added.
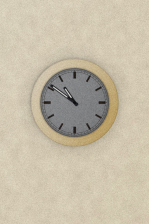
10h51
